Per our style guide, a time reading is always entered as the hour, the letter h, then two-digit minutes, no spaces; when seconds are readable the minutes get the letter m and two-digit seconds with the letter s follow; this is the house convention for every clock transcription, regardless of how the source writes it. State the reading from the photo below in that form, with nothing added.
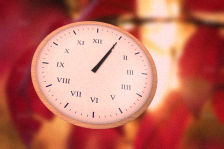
1h05
